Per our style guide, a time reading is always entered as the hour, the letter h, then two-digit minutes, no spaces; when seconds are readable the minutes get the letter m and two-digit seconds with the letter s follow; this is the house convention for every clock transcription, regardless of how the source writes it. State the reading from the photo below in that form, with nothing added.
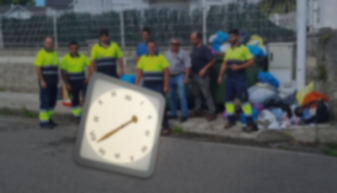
1h38
